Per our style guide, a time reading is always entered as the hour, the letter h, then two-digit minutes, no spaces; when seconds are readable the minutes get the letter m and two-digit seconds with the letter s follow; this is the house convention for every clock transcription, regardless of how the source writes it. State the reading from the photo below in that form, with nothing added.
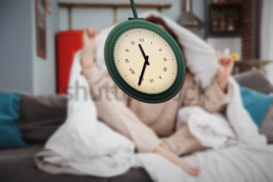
11h35
